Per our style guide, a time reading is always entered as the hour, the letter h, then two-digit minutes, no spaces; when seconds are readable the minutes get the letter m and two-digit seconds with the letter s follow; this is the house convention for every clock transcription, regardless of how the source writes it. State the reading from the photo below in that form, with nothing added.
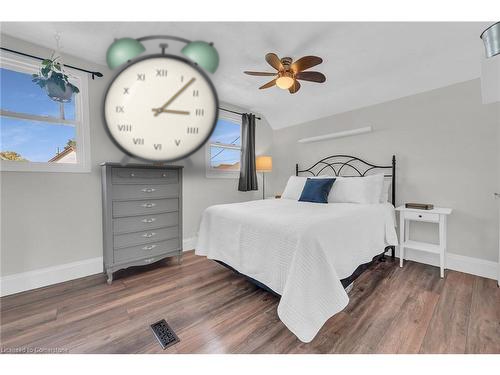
3h07
